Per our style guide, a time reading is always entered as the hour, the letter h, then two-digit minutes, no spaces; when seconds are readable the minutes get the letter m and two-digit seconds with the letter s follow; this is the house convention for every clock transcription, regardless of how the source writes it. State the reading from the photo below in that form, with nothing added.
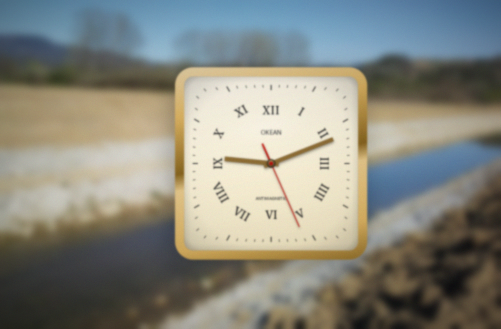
9h11m26s
